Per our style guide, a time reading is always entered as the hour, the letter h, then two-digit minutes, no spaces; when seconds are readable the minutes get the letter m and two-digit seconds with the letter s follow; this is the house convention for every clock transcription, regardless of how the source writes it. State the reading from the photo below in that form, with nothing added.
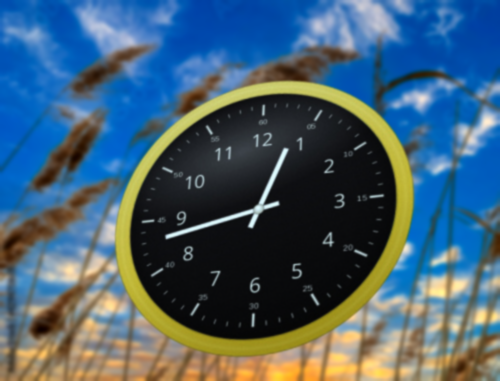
12h43
